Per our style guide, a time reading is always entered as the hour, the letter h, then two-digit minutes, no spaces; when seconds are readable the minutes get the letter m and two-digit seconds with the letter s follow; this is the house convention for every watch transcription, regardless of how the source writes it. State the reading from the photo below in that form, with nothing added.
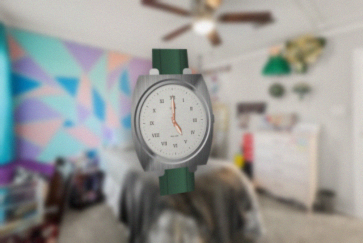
5h00
